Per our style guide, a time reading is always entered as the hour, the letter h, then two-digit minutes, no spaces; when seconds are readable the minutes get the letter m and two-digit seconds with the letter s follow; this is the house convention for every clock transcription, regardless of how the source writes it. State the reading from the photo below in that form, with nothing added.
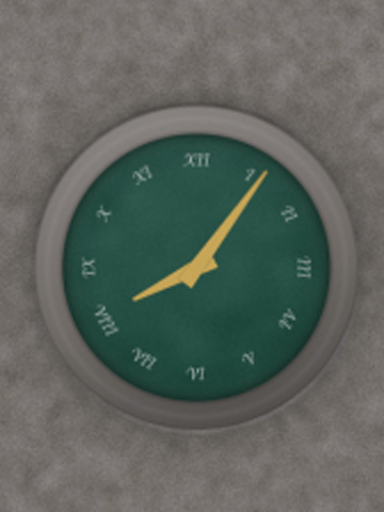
8h06
